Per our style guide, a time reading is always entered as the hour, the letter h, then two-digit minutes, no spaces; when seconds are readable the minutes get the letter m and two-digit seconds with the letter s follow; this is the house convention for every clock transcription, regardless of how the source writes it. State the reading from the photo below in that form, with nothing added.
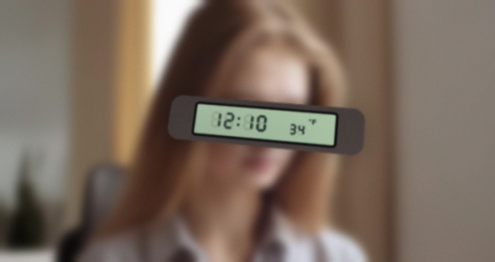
12h10
